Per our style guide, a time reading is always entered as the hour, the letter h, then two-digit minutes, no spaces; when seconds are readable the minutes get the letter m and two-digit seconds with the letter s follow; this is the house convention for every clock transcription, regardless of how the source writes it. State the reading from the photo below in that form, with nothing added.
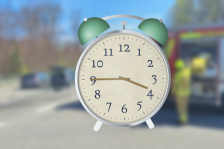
3h45
